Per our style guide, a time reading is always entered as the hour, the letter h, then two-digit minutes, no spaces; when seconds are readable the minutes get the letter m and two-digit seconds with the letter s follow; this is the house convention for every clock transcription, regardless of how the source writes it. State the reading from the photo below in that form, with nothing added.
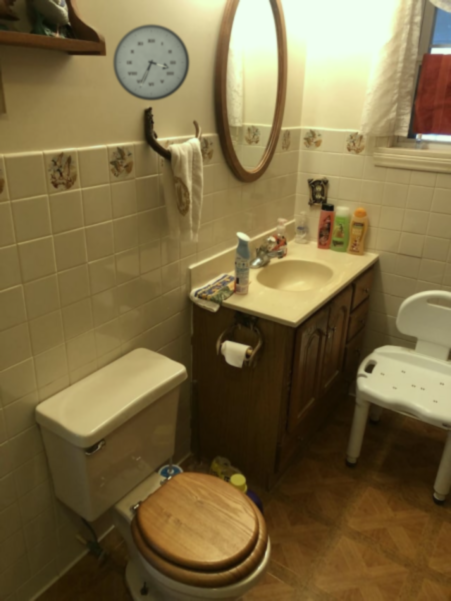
3h34
